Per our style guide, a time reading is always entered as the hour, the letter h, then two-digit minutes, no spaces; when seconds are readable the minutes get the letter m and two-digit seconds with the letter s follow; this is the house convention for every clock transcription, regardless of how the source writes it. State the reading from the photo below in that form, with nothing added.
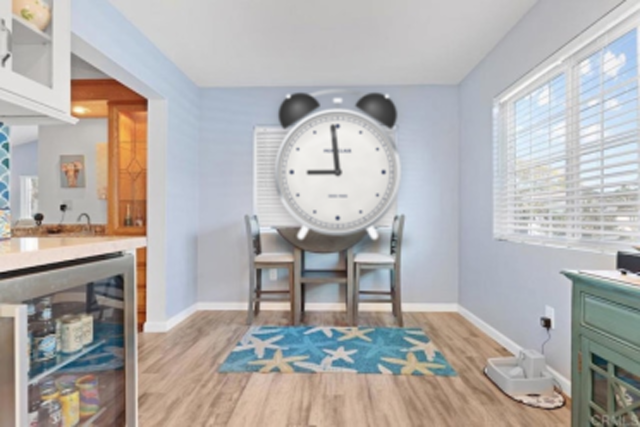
8h59
